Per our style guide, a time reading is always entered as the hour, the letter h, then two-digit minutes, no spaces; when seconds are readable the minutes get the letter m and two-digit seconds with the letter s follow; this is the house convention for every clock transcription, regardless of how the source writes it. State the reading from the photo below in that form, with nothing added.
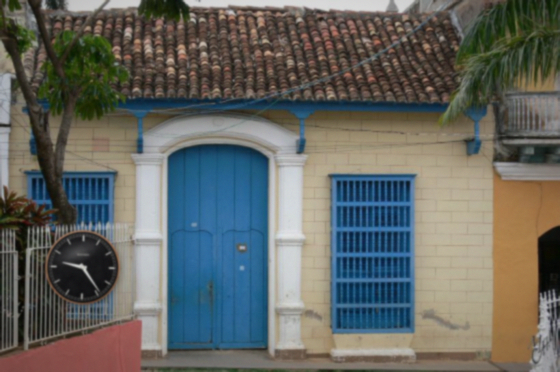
9h24
